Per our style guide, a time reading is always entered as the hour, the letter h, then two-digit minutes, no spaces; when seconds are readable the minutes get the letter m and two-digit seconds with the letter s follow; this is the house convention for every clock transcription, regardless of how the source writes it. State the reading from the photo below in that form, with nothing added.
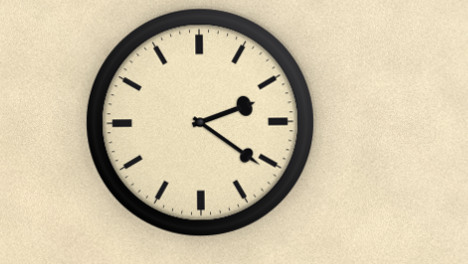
2h21
